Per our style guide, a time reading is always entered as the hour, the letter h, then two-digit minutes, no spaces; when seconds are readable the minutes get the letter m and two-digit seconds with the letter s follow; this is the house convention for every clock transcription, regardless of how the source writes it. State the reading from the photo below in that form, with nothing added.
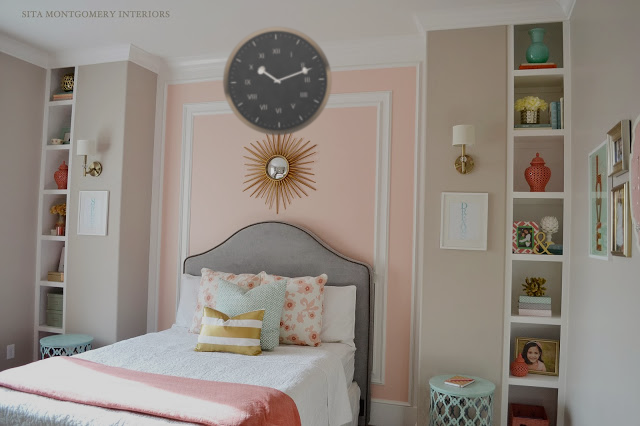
10h12
